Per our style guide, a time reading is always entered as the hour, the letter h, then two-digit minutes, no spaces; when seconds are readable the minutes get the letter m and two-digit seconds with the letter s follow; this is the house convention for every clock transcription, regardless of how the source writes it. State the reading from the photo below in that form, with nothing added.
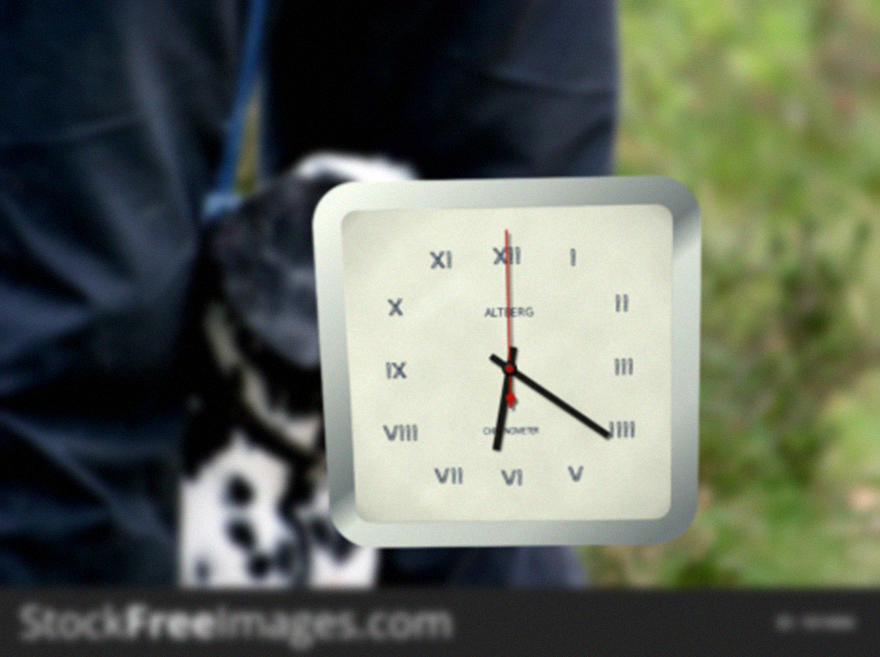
6h21m00s
